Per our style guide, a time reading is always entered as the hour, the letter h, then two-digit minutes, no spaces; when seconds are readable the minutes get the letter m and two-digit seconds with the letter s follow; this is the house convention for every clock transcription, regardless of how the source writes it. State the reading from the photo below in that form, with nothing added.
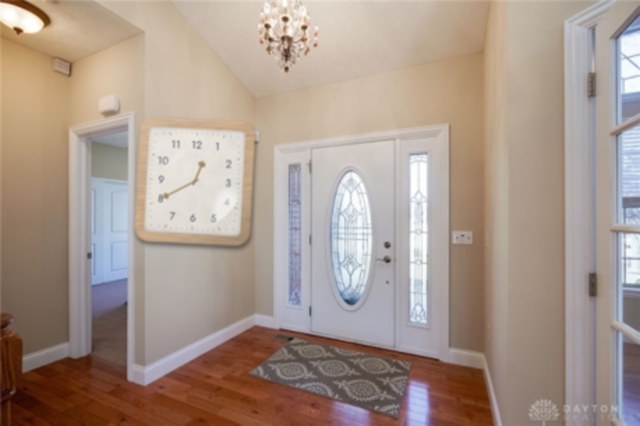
12h40
